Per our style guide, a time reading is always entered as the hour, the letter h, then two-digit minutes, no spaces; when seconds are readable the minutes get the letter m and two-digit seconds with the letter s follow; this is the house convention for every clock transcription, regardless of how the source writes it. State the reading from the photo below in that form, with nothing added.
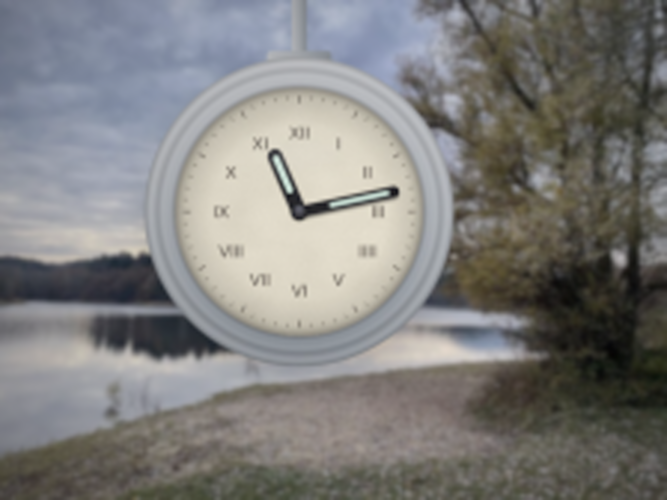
11h13
